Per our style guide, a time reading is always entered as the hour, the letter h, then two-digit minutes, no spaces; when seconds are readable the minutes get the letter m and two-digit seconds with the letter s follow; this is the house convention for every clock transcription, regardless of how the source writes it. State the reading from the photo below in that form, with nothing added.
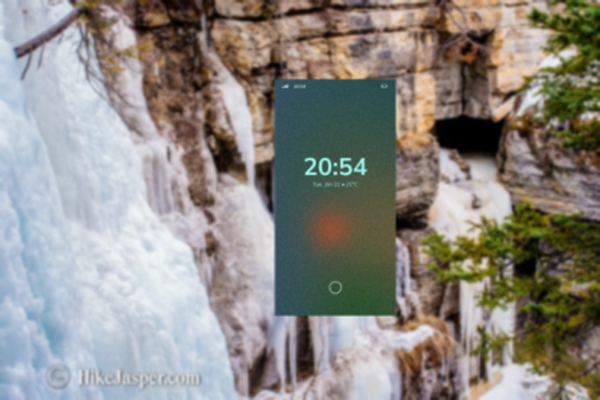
20h54
